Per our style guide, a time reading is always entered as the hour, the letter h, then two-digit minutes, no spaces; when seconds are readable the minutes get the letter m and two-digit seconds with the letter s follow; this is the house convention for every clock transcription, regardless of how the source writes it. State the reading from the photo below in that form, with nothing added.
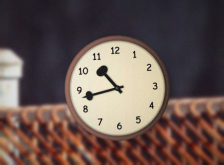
10h43
